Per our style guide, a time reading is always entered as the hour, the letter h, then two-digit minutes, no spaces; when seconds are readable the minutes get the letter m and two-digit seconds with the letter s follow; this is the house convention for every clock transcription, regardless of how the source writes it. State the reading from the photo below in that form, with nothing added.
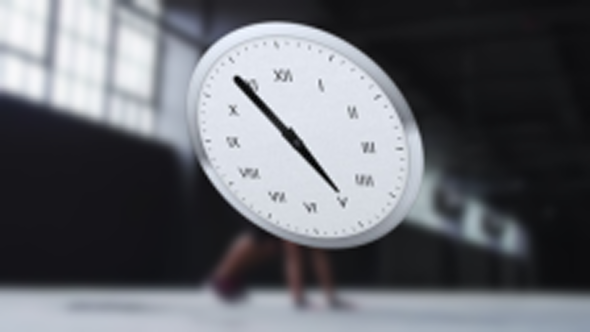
4h54
